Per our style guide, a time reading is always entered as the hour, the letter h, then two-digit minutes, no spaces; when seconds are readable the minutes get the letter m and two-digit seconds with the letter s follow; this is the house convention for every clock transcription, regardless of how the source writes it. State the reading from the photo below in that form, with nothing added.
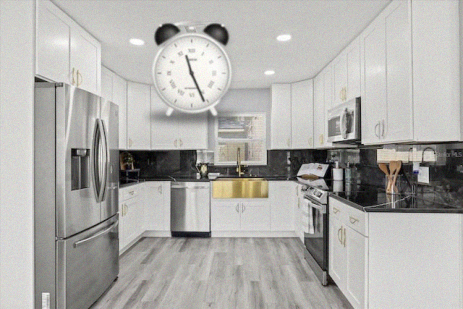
11h26
